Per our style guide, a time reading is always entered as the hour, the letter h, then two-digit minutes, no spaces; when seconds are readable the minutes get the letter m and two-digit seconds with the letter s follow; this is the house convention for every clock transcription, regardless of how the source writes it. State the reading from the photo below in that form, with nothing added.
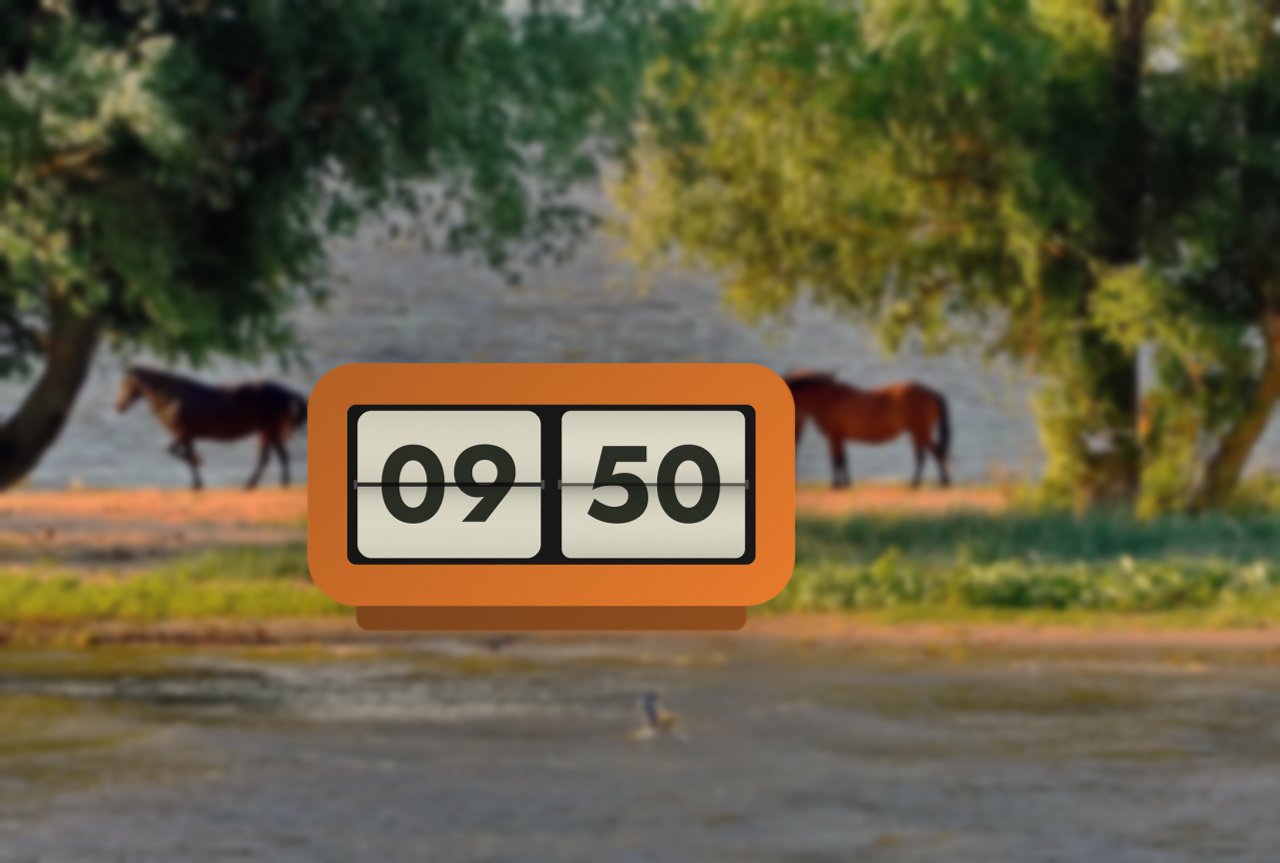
9h50
